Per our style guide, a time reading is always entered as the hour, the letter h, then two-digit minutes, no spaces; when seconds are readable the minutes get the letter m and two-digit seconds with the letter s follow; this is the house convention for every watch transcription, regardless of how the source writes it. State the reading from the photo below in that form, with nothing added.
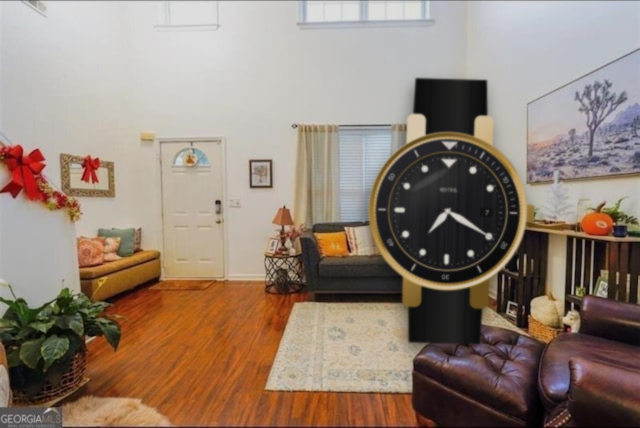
7h20
